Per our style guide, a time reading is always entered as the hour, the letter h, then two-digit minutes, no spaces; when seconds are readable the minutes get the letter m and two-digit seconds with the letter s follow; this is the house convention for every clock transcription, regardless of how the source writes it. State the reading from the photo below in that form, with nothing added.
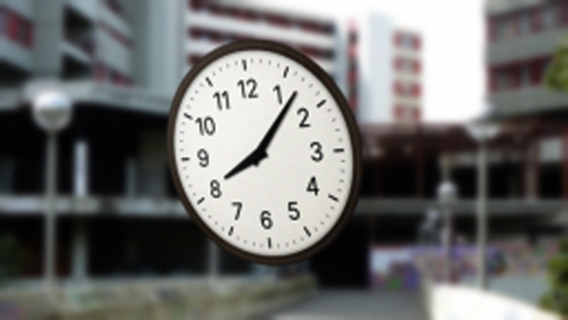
8h07
